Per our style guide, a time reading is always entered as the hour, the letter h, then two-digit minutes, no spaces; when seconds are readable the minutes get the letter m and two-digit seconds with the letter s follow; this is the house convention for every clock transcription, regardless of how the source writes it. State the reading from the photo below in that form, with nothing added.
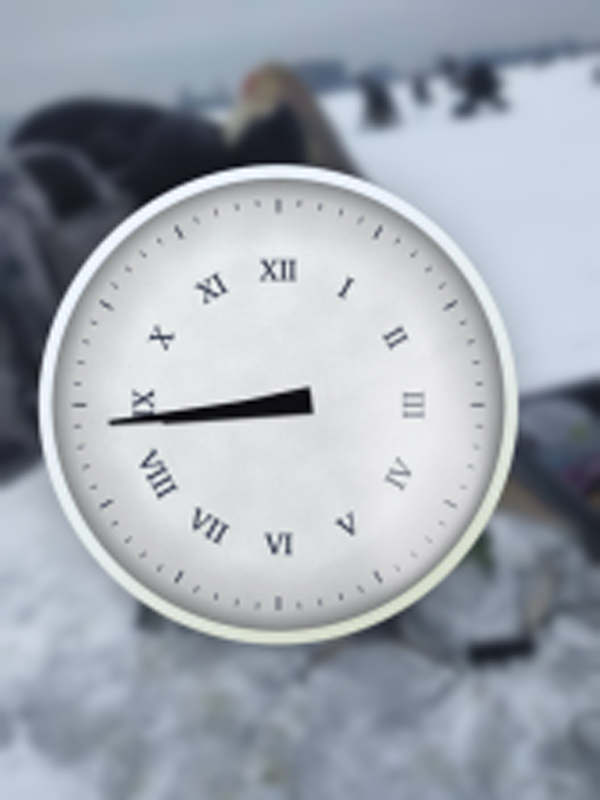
8h44
